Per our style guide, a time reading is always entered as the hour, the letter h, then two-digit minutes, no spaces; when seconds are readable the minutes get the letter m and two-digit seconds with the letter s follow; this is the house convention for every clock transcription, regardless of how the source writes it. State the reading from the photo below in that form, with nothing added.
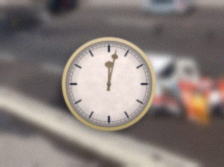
12h02
